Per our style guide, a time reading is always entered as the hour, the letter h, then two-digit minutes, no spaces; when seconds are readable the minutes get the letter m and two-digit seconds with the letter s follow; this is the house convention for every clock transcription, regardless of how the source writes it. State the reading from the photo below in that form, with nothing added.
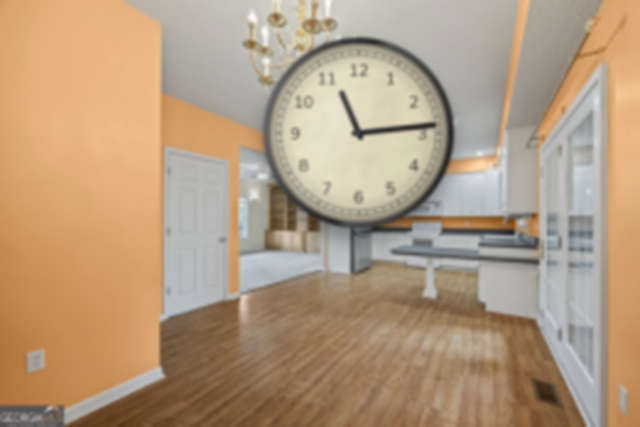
11h14
